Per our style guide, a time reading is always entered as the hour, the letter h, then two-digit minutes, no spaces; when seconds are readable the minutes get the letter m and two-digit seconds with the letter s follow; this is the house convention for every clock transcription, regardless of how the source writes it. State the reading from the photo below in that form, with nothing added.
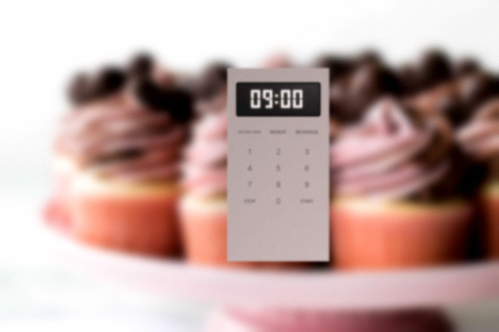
9h00
